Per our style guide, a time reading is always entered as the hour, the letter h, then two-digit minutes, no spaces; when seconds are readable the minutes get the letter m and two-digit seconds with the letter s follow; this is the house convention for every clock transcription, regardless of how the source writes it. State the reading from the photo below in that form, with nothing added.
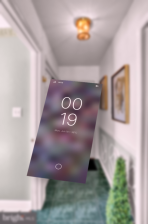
0h19
